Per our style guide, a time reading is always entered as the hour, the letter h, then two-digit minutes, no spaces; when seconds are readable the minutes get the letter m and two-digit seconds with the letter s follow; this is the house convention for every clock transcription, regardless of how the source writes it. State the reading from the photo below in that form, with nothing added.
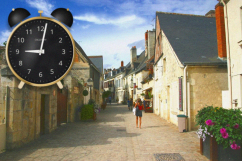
9h02
